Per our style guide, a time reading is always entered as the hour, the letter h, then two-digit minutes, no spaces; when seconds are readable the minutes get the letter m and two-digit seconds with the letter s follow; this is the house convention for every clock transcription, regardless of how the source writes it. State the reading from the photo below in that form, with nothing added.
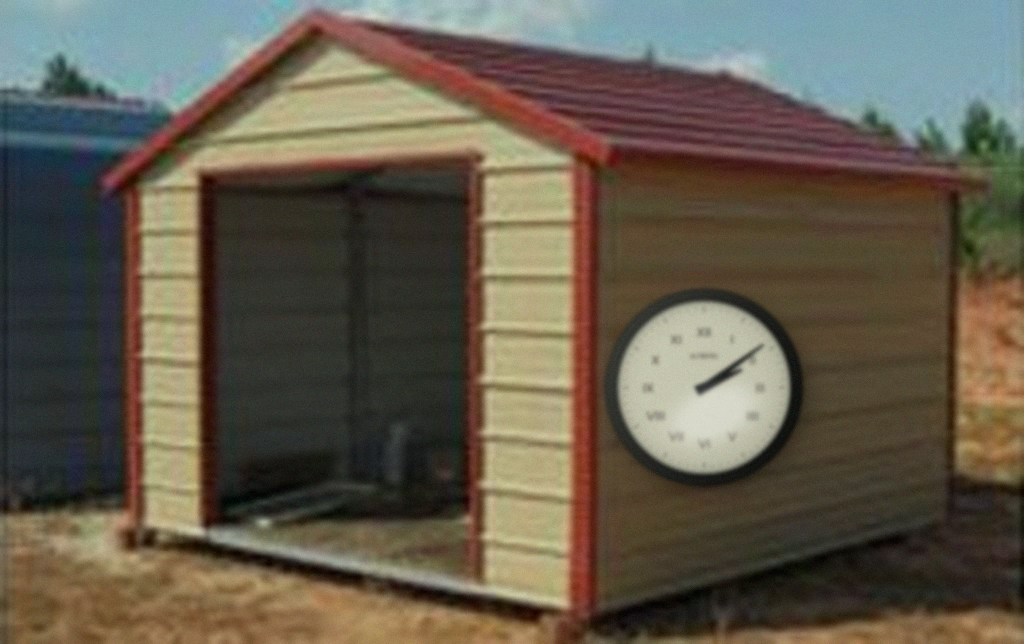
2h09
